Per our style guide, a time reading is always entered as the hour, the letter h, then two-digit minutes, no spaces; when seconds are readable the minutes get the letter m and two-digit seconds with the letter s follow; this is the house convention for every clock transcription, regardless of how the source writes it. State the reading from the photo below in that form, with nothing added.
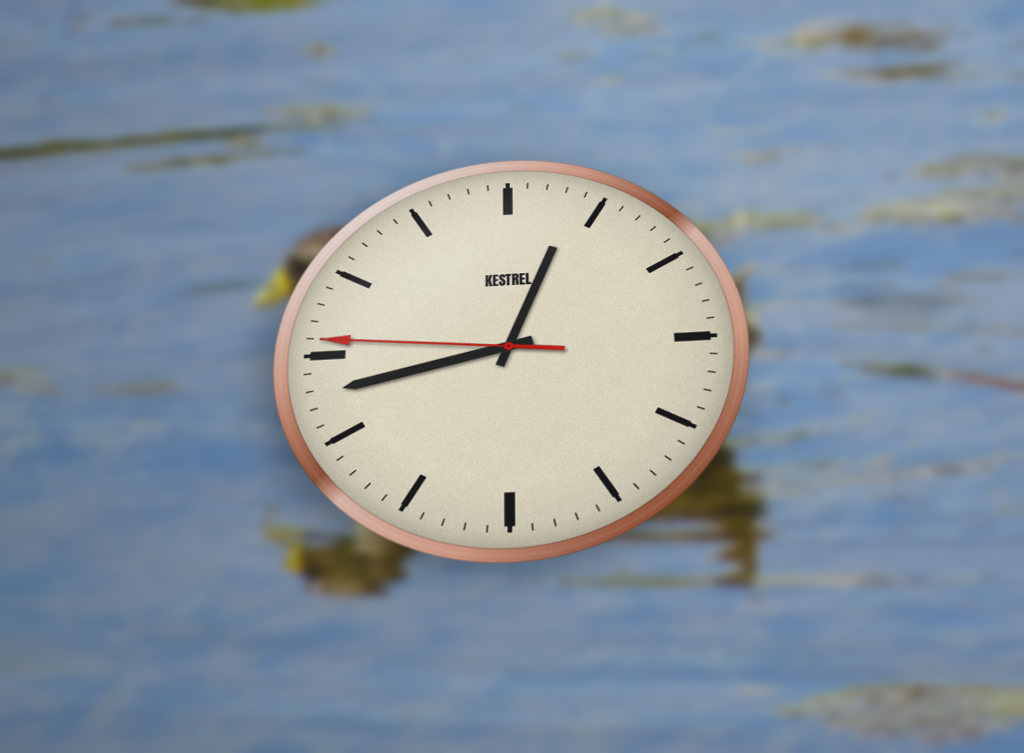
12h42m46s
